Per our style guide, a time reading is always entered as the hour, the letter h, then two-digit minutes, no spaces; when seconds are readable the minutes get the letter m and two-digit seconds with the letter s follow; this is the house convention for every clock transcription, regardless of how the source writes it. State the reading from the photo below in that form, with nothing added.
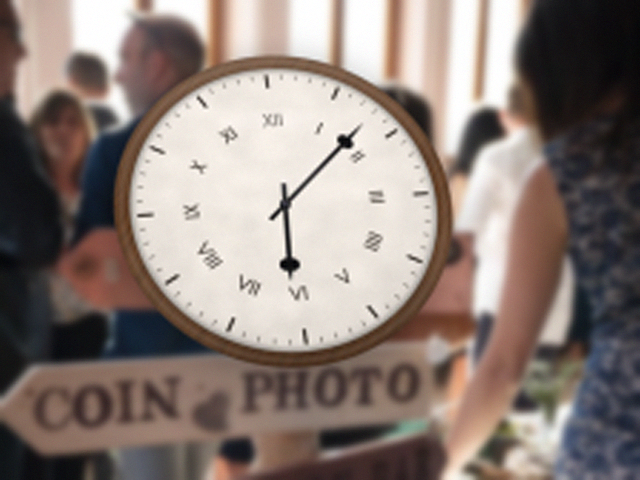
6h08
